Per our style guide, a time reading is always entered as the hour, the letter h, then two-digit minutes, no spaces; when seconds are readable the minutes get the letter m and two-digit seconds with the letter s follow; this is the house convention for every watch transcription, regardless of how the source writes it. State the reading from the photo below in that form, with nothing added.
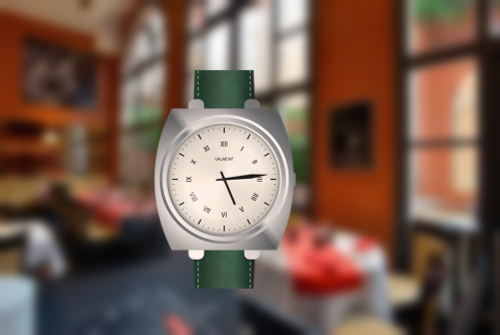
5h14
